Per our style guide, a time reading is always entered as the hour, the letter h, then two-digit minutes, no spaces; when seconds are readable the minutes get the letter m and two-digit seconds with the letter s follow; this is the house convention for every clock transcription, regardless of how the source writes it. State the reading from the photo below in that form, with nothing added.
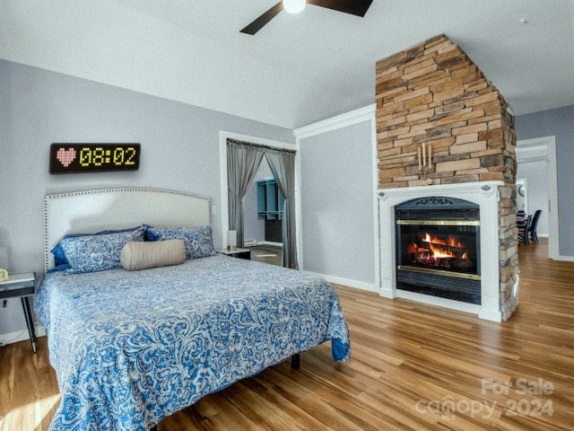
8h02
